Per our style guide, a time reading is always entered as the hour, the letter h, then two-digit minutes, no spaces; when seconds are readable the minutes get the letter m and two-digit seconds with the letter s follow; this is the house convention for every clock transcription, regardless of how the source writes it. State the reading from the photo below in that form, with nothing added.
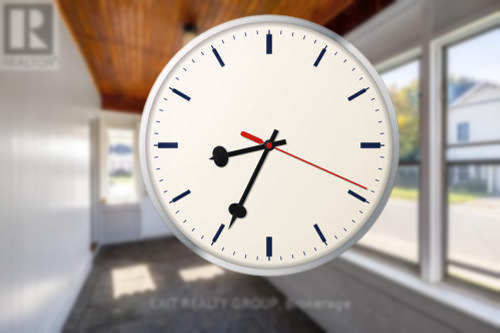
8h34m19s
